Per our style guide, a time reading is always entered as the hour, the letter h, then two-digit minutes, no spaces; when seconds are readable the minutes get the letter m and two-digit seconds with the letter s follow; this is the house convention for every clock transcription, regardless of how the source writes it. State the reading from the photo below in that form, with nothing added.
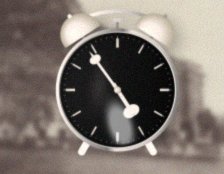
4h54
